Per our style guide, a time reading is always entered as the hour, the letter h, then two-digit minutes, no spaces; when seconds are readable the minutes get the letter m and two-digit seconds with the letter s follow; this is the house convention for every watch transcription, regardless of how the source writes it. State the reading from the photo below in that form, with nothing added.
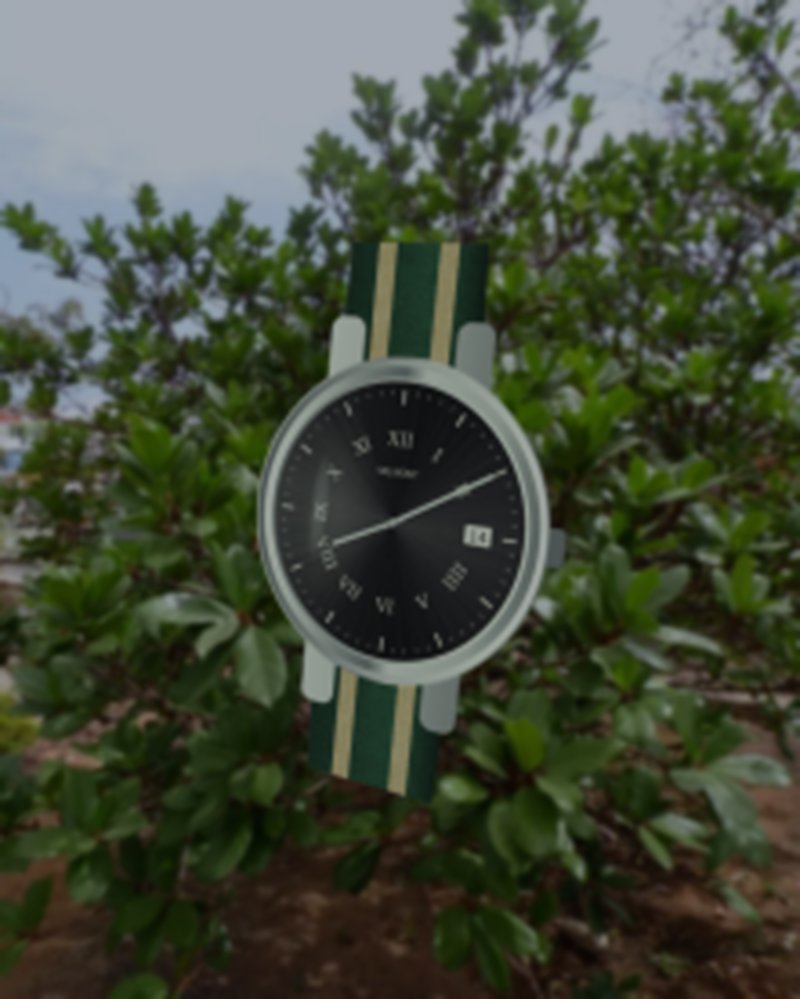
8h10
